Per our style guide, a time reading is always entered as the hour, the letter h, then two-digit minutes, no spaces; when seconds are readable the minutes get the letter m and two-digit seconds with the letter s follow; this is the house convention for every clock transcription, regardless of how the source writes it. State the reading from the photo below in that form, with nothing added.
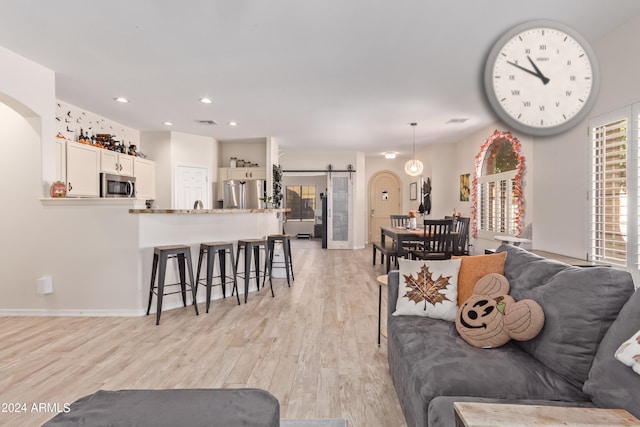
10h49
